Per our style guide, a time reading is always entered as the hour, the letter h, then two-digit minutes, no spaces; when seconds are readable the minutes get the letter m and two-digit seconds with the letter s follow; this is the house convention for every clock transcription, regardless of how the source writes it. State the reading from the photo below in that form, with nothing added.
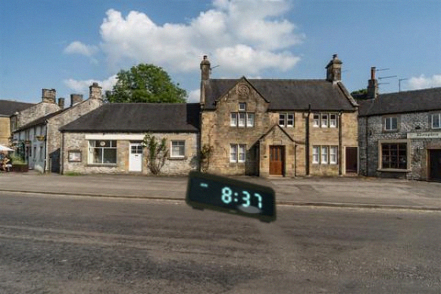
8h37
